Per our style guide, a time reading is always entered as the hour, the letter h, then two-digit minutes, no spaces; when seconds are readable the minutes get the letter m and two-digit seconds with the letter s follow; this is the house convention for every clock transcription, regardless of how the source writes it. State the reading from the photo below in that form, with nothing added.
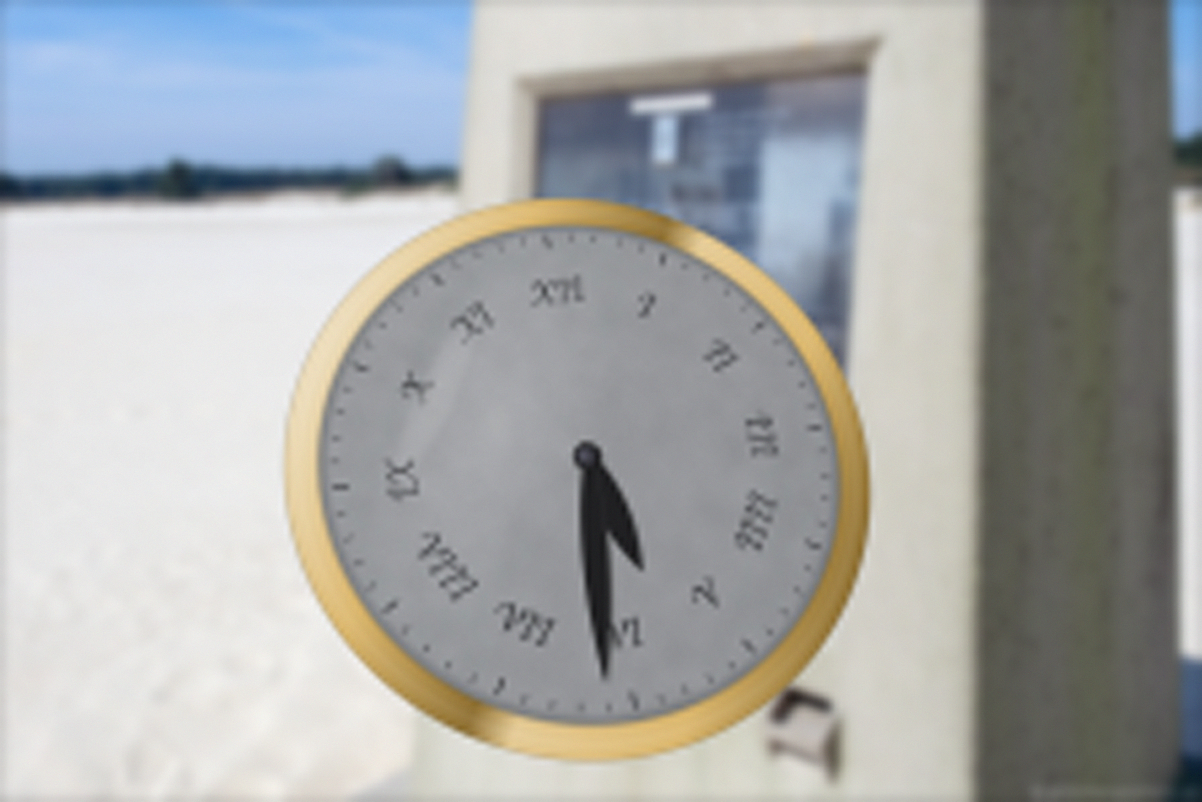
5h31
